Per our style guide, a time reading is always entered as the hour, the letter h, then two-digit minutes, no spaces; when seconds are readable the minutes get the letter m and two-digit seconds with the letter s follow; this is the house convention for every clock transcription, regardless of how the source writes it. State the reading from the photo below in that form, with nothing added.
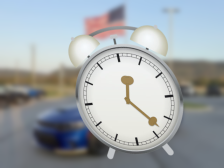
12h23
